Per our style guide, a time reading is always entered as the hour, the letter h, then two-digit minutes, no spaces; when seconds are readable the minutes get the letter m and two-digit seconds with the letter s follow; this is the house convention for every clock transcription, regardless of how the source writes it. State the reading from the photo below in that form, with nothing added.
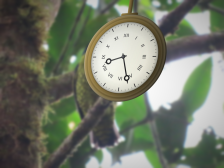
8h27
